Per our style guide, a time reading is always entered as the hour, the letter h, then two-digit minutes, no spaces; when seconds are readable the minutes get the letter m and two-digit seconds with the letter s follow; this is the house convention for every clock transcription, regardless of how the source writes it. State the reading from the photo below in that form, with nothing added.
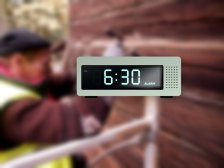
6h30
